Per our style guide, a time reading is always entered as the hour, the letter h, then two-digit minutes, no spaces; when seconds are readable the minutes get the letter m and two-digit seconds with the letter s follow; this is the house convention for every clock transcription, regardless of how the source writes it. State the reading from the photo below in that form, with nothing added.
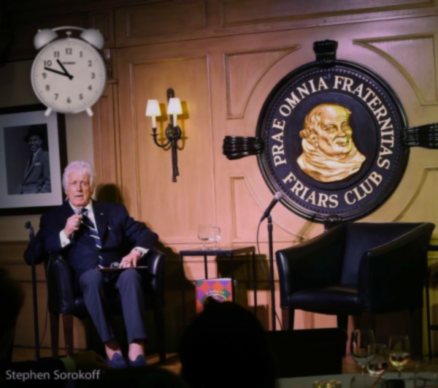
10h48
